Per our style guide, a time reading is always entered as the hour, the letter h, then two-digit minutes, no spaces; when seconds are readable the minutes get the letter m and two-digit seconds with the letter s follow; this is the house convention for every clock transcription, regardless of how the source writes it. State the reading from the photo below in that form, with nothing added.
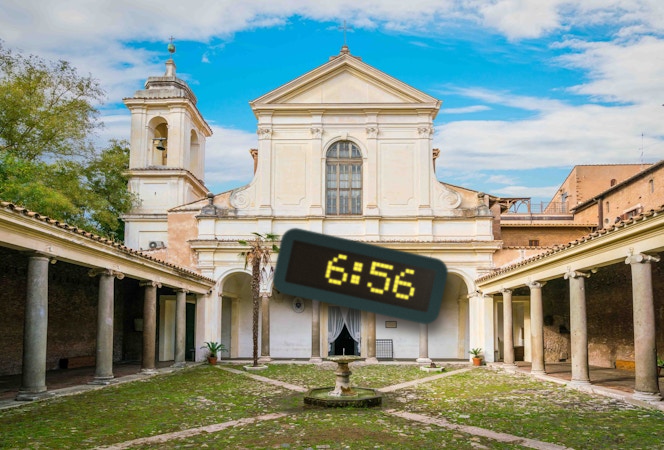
6h56
